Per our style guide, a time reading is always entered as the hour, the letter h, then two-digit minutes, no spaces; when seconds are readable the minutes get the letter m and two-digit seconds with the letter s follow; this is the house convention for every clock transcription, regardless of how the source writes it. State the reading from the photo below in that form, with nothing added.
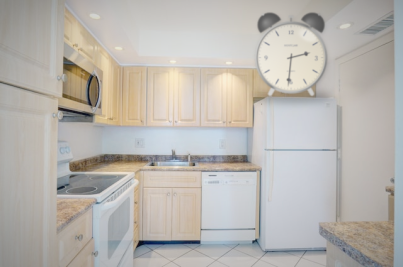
2h31
